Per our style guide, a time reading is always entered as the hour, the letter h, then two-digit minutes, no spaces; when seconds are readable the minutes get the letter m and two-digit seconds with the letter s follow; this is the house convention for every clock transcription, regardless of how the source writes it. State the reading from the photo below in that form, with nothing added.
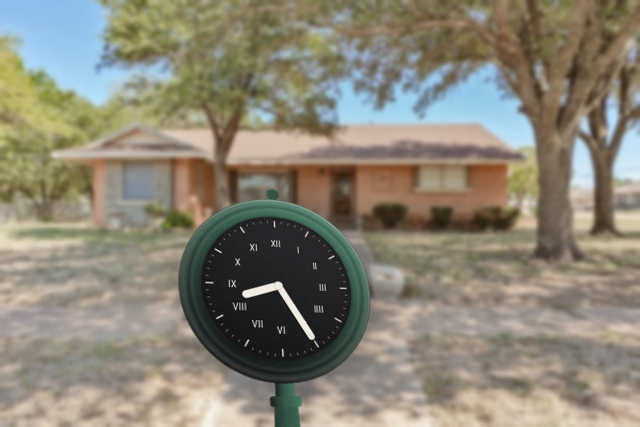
8h25
